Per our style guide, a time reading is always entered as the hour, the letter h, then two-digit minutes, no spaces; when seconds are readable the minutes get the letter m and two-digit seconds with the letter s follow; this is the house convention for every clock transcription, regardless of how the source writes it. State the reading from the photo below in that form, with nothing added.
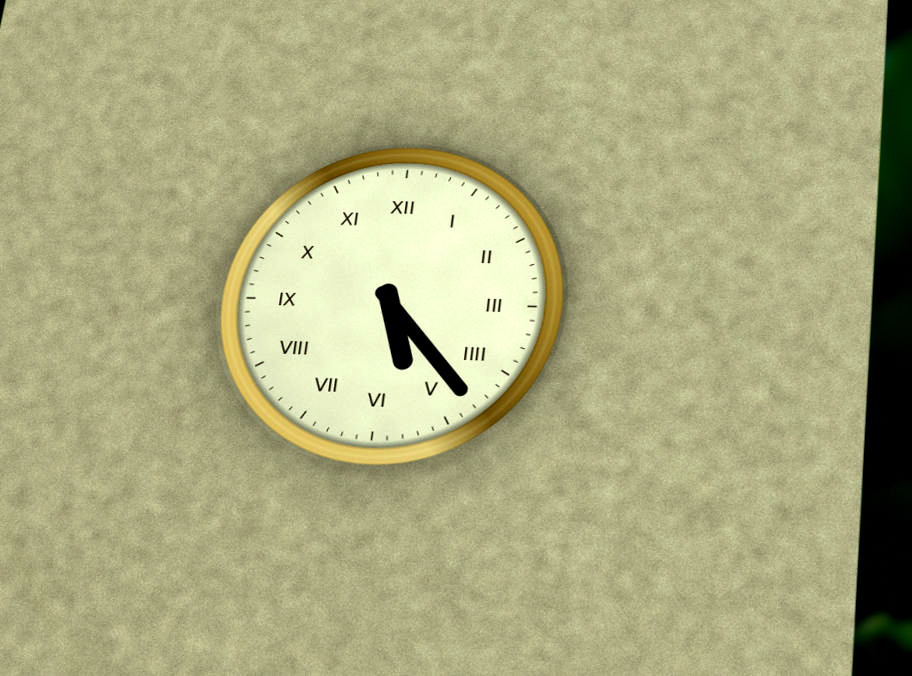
5h23
